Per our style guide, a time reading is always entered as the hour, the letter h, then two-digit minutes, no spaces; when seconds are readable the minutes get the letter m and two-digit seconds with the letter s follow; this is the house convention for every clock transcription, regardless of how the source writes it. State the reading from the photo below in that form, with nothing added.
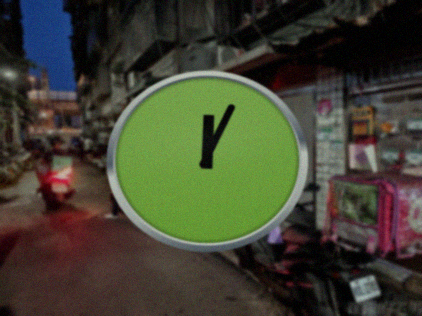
12h04
